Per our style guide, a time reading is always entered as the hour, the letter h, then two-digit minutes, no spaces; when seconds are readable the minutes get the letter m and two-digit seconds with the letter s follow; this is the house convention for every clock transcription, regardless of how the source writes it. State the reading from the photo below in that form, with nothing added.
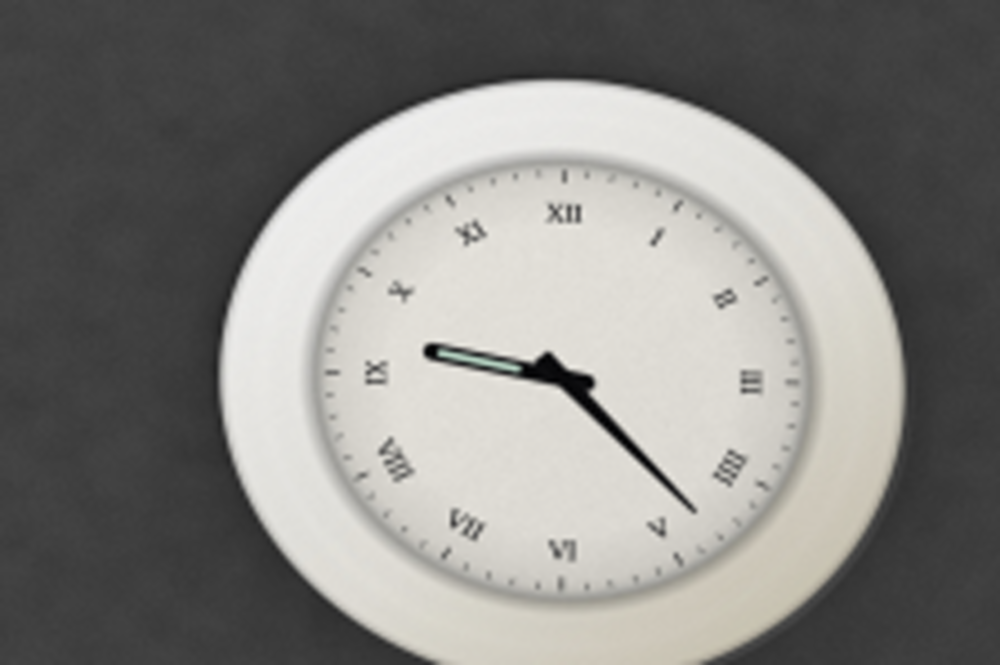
9h23
